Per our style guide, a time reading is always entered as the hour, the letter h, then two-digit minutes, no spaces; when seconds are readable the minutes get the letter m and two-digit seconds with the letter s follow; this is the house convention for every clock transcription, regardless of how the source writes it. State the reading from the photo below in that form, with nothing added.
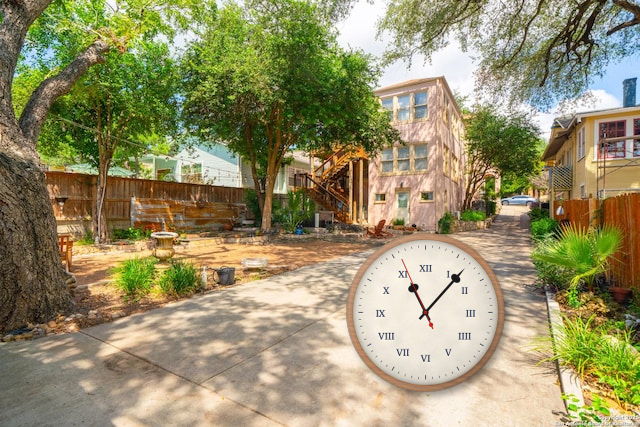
11h06m56s
